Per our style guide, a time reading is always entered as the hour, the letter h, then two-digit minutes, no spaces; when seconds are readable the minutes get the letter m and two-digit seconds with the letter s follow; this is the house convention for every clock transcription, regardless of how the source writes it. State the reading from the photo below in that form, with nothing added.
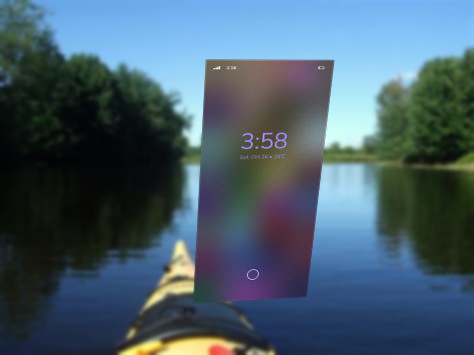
3h58
